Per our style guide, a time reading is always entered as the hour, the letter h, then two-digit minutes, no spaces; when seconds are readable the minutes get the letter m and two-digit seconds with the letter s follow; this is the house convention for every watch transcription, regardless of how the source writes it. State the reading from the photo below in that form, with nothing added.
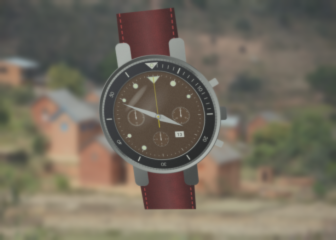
3h49
